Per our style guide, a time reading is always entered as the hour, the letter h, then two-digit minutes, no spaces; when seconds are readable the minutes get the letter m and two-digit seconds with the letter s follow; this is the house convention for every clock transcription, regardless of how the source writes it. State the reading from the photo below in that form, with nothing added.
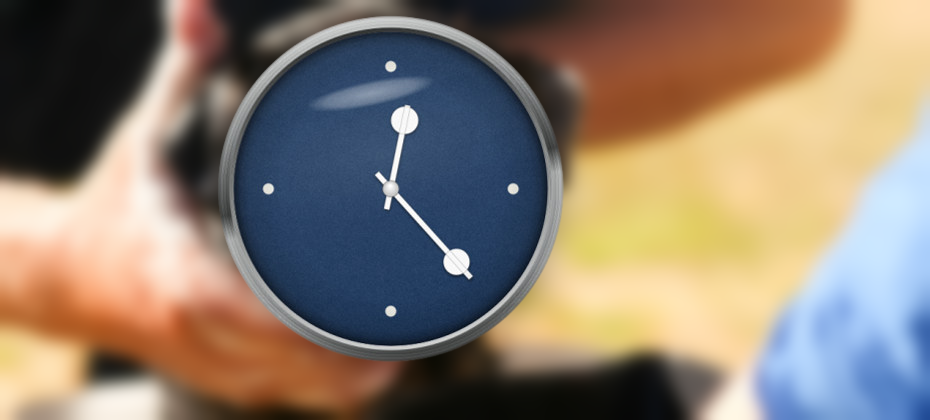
12h23
